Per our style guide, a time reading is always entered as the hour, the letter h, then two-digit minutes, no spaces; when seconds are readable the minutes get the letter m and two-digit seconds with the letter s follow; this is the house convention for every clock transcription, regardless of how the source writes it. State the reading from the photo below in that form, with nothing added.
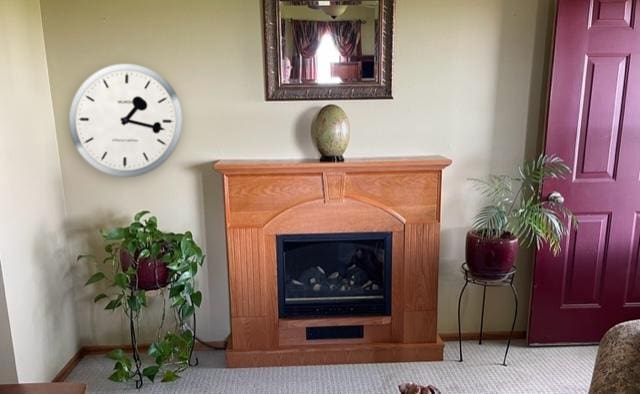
1h17
